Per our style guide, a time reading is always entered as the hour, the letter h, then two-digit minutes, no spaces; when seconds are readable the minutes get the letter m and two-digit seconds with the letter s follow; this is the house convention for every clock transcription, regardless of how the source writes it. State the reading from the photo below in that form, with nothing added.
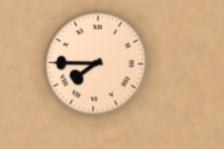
7h45
